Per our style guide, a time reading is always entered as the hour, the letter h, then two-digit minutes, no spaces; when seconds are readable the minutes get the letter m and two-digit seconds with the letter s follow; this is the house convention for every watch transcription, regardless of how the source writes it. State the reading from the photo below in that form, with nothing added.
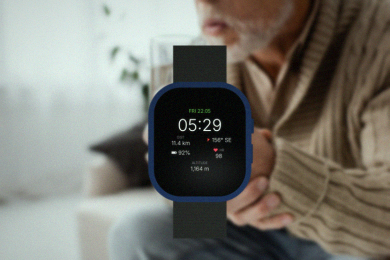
5h29
